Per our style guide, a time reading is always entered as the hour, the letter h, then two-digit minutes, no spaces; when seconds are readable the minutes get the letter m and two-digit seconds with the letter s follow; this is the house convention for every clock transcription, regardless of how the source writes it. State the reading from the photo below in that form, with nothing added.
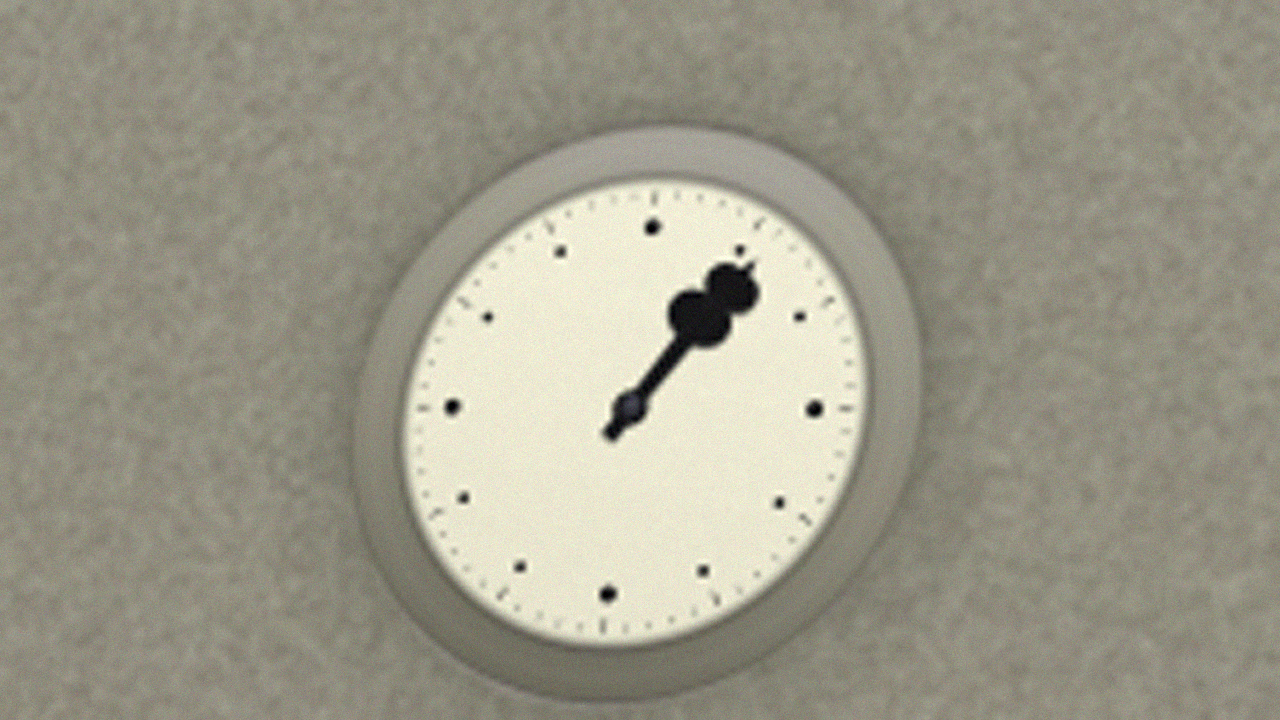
1h06
